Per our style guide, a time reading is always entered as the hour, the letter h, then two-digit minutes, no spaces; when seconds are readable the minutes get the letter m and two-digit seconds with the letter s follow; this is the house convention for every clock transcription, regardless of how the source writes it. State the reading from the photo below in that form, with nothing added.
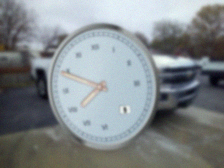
7h49
